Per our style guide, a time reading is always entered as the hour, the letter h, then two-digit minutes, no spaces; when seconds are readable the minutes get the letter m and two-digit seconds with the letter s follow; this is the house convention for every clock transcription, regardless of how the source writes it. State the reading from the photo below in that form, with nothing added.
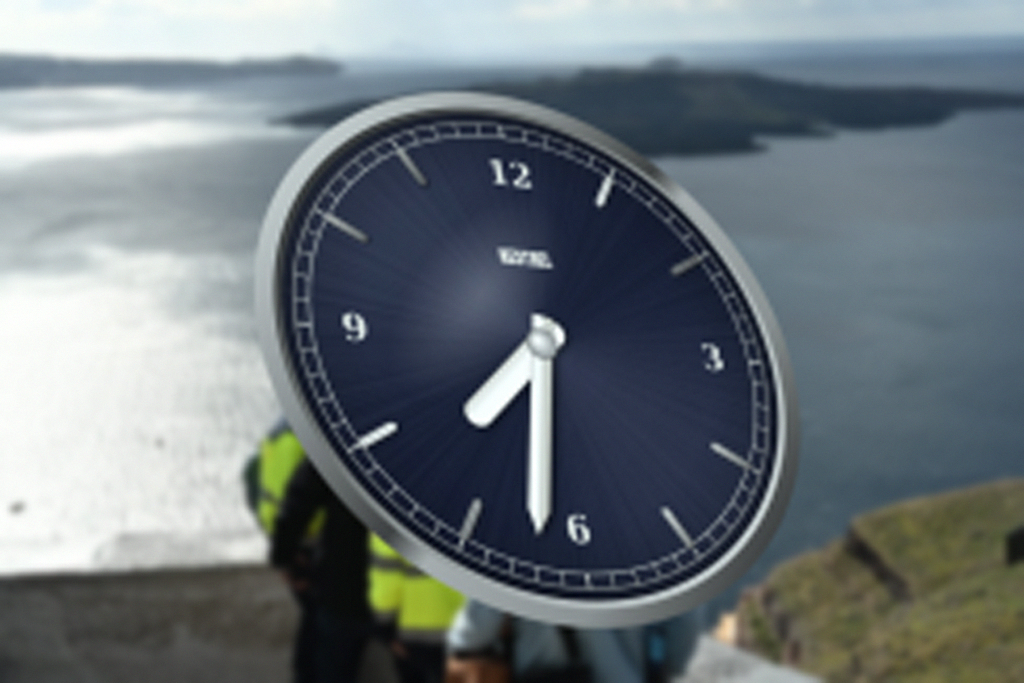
7h32
